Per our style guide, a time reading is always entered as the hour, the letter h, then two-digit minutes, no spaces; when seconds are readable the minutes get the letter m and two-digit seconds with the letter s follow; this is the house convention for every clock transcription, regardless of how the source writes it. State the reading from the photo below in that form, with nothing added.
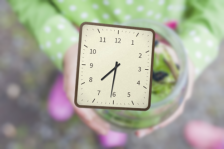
7h31
